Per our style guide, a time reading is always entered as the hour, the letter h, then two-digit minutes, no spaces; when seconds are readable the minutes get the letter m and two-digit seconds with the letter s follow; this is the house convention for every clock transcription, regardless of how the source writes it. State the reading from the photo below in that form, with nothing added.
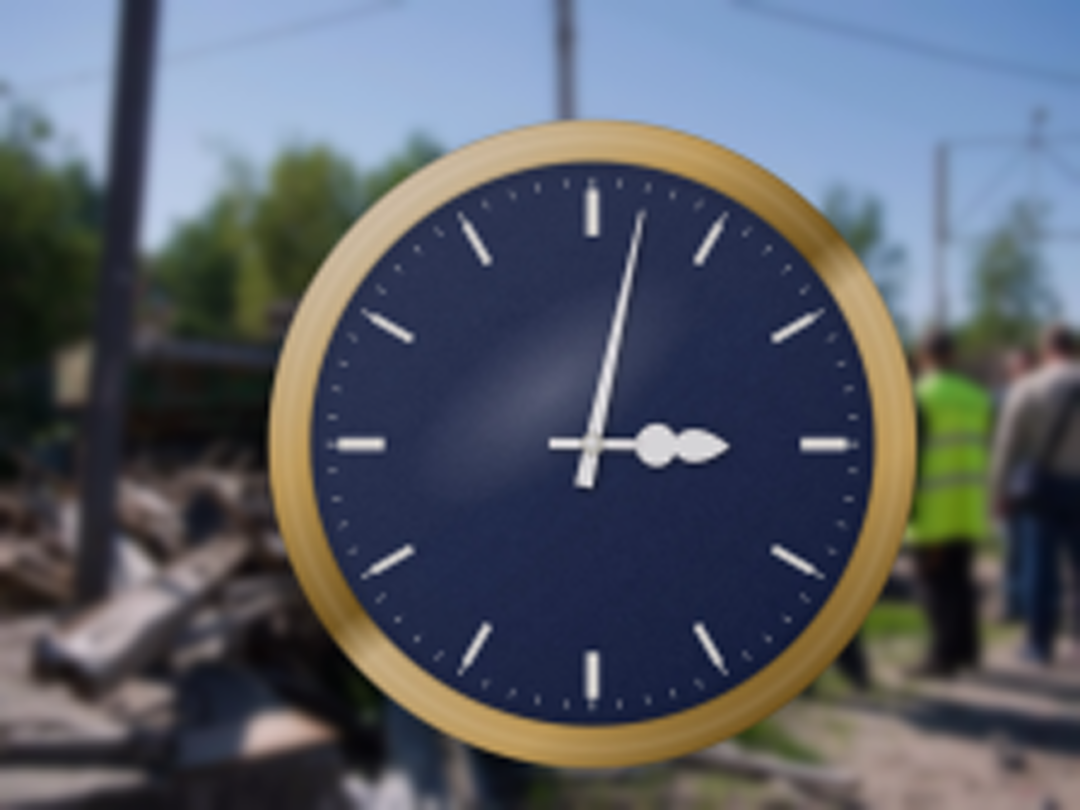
3h02
